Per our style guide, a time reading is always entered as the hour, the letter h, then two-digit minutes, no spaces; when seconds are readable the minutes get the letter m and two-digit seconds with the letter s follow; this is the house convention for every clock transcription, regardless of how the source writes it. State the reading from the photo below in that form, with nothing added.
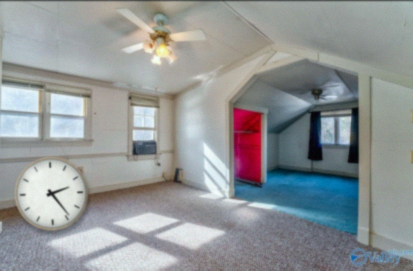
2h24
